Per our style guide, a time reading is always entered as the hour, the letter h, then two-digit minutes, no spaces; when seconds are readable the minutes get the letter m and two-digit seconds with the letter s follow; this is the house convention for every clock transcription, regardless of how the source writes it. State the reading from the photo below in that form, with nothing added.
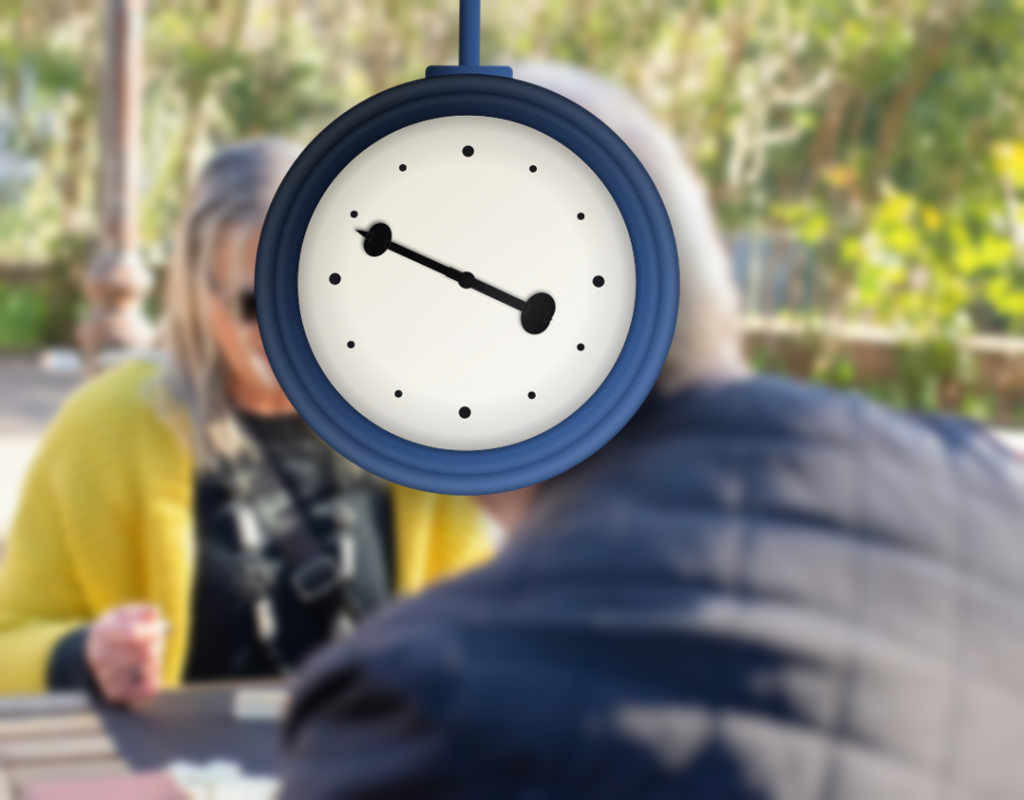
3h49
